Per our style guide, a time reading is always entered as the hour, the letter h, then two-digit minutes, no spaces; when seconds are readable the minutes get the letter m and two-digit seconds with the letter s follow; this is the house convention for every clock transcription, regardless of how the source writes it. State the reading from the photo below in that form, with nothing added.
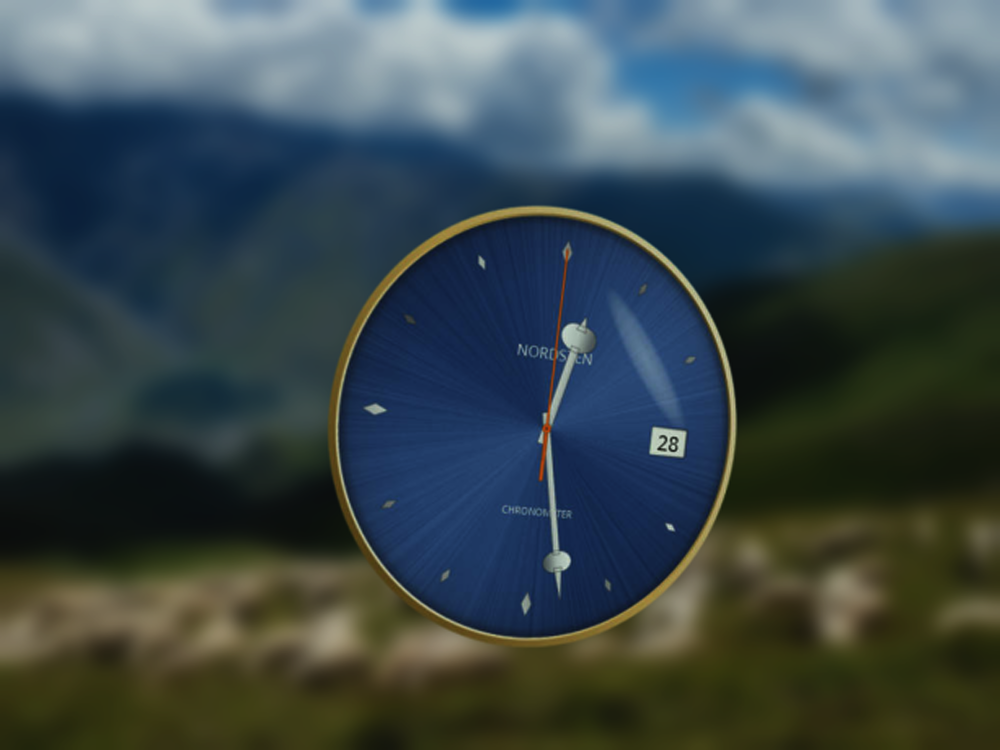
12h28m00s
